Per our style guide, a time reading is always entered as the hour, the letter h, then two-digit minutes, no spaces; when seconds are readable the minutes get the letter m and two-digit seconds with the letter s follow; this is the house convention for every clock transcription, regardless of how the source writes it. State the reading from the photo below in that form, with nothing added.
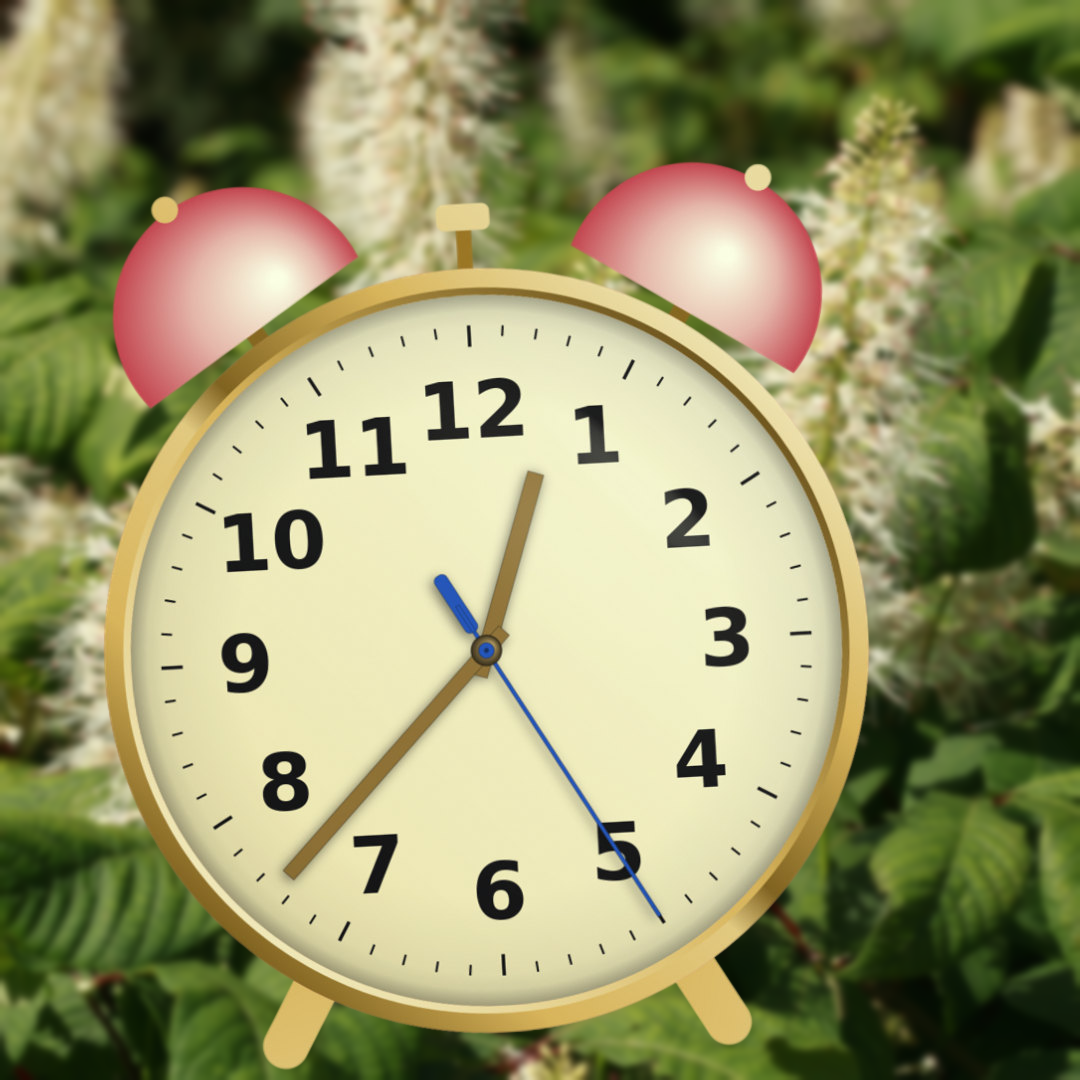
12h37m25s
